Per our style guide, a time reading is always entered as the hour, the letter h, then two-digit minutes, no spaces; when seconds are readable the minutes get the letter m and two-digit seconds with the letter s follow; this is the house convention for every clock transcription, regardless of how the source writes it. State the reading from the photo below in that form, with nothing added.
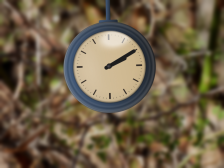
2h10
